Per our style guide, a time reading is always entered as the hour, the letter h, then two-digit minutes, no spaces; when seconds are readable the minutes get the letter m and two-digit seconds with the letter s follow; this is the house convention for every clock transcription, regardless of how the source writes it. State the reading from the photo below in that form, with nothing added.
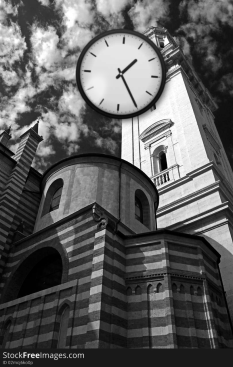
1h25
